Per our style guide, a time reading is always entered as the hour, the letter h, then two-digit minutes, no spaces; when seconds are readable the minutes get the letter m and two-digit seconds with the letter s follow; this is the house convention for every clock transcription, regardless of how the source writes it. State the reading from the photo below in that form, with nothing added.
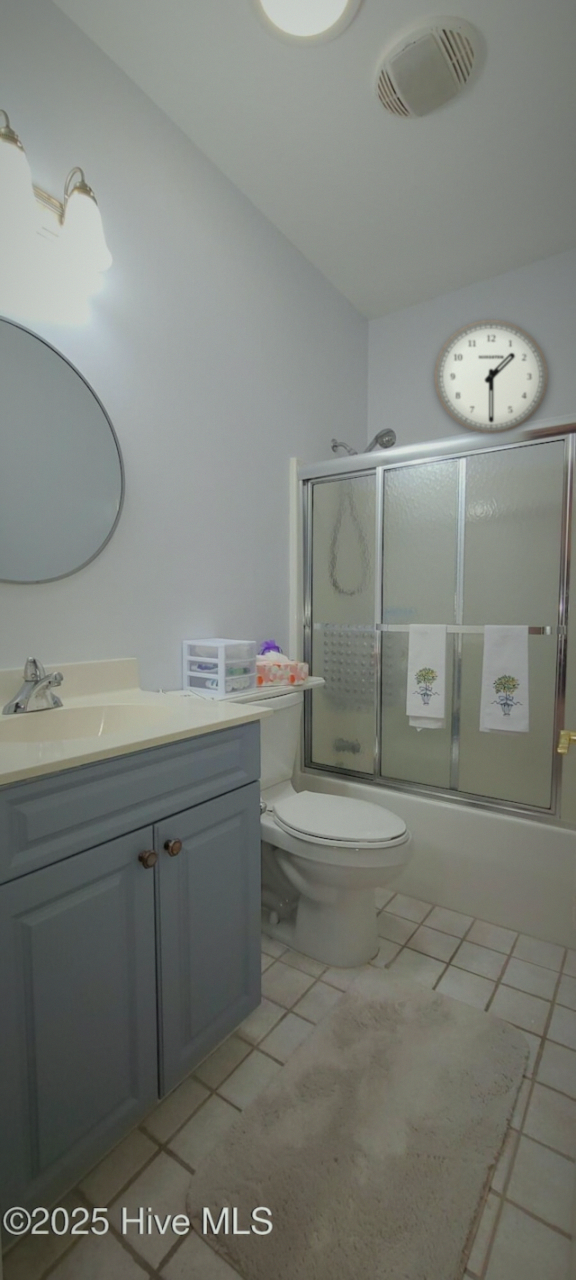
1h30
